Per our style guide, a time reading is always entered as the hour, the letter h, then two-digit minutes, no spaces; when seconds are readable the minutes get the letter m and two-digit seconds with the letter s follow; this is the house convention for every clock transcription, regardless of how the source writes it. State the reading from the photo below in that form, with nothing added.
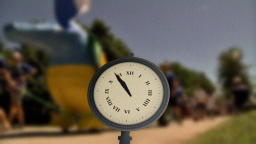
10h54
